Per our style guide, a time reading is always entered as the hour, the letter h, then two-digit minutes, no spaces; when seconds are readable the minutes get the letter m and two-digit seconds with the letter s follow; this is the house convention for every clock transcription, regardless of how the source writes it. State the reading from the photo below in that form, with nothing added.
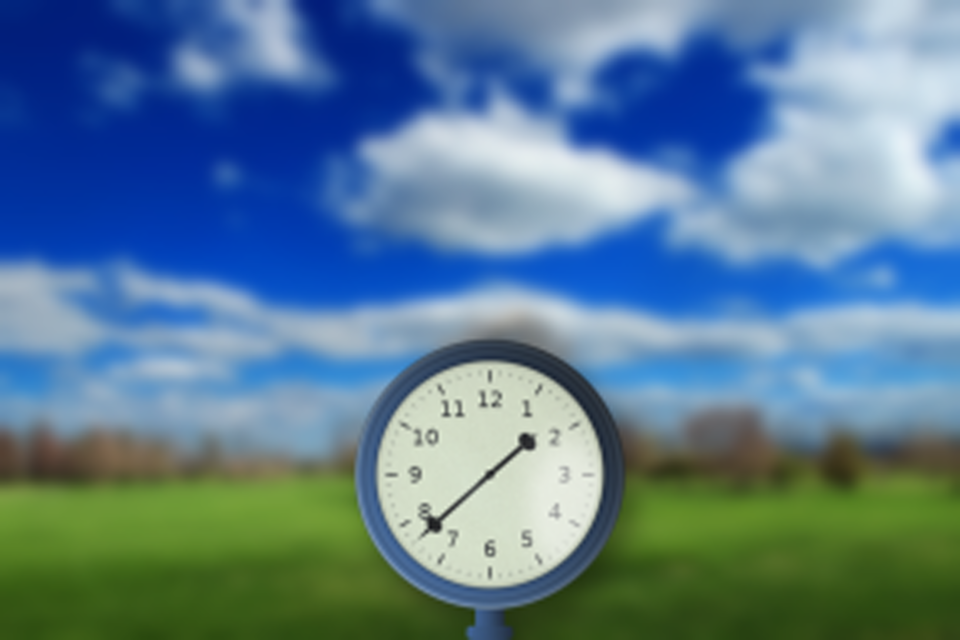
1h38
